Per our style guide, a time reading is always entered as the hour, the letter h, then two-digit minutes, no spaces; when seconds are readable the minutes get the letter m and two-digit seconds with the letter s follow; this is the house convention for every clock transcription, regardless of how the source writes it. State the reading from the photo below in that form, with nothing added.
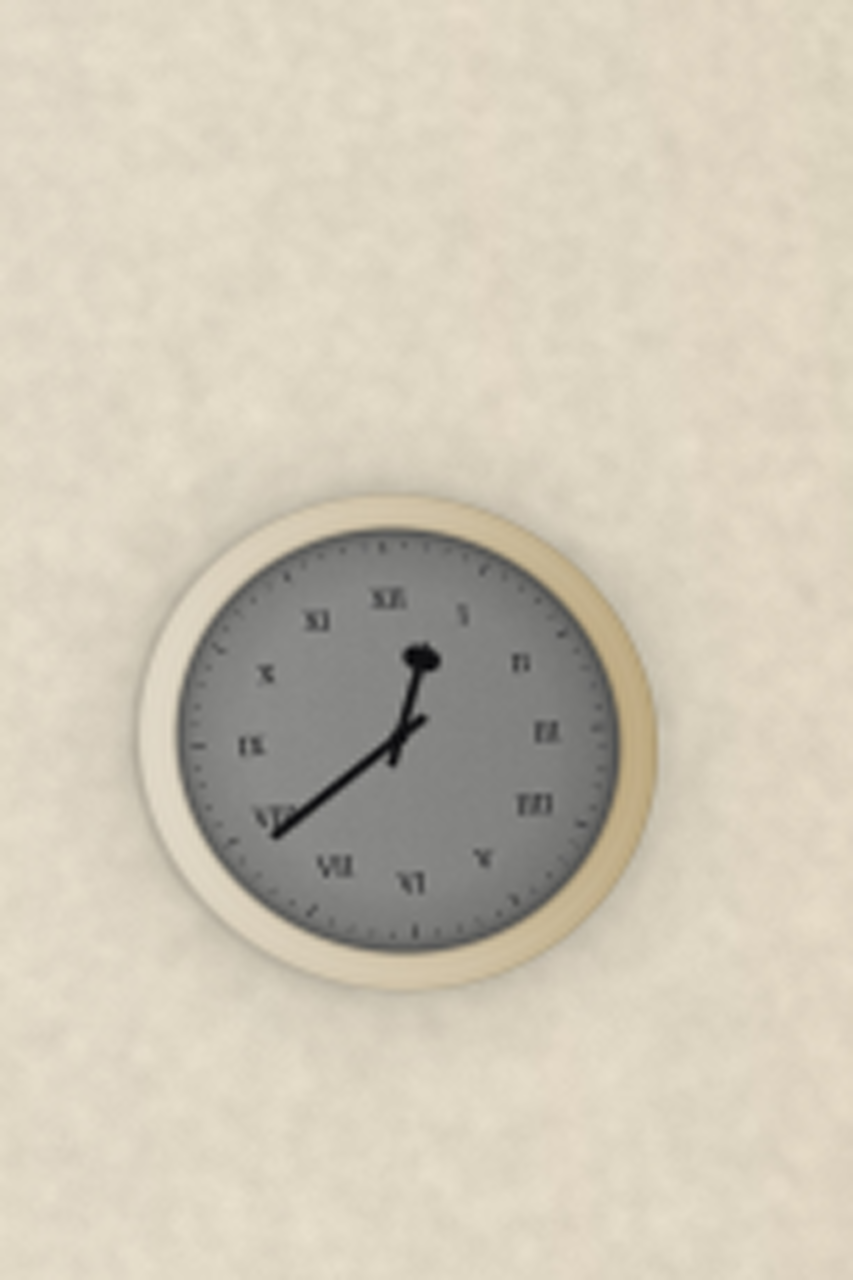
12h39
